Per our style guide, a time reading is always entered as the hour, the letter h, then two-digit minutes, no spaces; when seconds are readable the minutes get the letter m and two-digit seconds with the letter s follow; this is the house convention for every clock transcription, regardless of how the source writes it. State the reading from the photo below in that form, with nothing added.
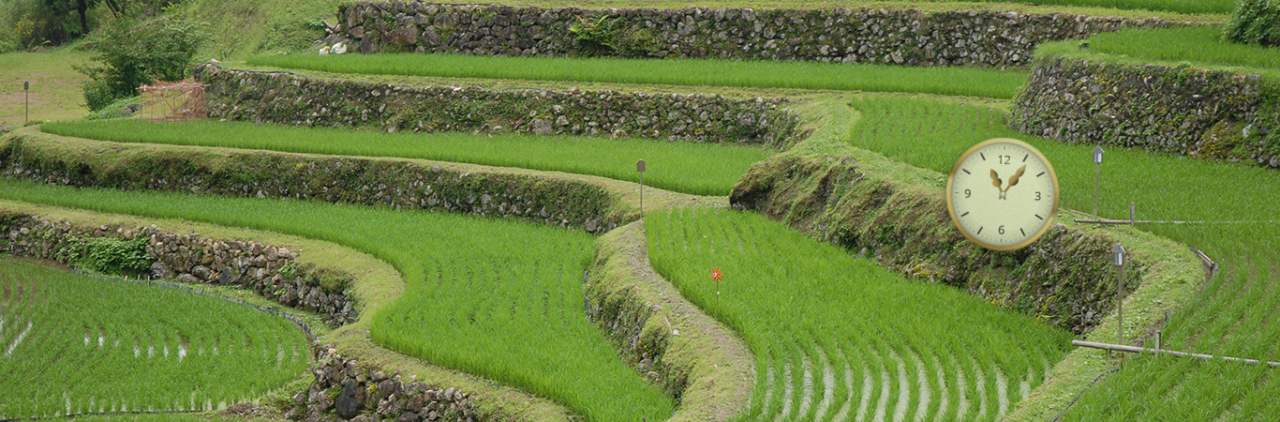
11h06
